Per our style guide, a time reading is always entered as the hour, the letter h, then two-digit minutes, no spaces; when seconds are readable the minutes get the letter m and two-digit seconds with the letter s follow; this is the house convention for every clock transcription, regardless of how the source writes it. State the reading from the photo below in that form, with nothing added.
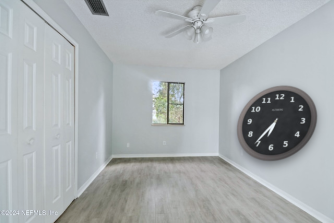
6h36
